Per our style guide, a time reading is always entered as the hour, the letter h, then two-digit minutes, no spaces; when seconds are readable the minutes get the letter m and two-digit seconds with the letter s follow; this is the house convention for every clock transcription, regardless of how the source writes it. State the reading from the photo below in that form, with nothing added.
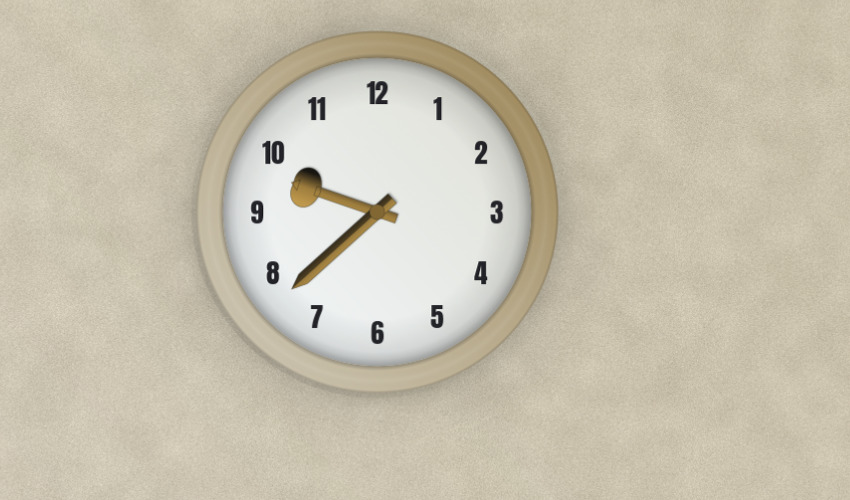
9h38
